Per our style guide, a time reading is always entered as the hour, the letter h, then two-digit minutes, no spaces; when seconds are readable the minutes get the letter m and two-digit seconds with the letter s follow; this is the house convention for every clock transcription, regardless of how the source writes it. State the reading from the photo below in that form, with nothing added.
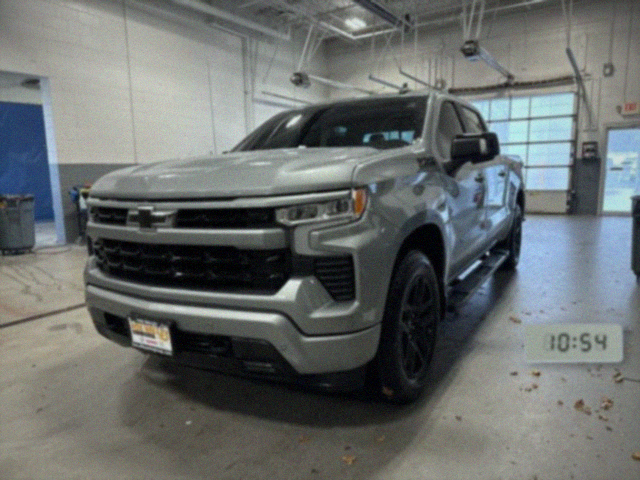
10h54
